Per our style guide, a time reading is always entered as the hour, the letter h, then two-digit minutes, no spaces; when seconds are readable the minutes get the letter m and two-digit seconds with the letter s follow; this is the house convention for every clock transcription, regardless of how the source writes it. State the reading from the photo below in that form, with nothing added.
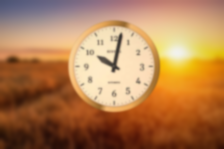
10h02
